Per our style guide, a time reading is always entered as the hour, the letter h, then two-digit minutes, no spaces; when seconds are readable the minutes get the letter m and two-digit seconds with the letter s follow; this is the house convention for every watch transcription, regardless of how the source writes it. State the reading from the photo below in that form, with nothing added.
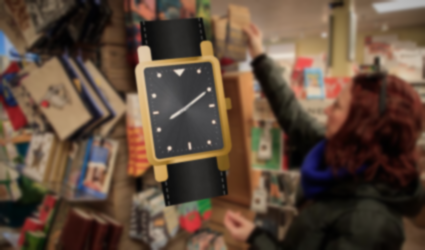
8h10
